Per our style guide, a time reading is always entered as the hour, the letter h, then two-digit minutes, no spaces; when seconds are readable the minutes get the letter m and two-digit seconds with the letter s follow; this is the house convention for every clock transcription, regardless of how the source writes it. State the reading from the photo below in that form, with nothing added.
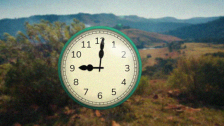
9h01
